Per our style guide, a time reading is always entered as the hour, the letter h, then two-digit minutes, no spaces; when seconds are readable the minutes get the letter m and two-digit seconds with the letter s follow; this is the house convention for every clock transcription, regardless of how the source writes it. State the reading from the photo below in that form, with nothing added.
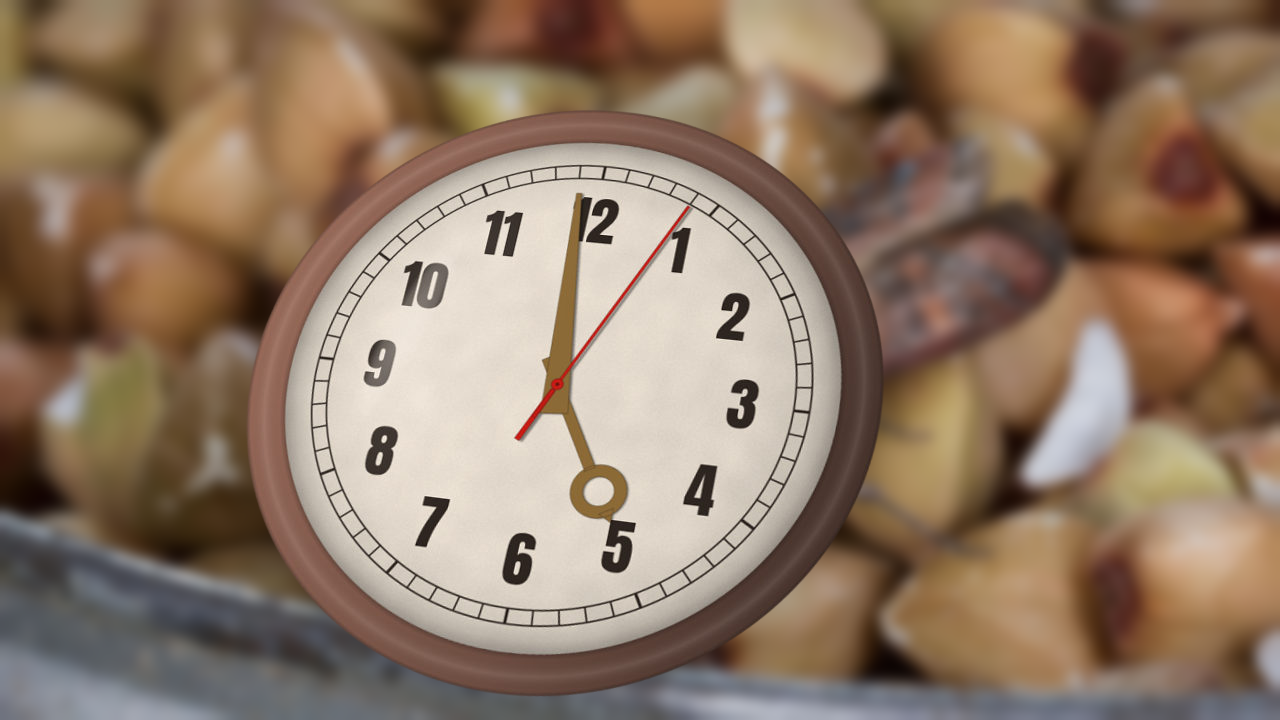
4h59m04s
